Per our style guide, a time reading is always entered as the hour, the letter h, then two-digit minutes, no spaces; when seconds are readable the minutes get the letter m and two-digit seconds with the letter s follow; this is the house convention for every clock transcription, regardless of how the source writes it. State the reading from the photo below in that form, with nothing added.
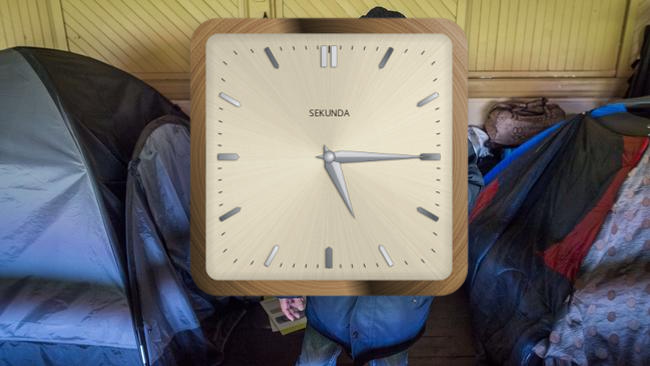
5h15
